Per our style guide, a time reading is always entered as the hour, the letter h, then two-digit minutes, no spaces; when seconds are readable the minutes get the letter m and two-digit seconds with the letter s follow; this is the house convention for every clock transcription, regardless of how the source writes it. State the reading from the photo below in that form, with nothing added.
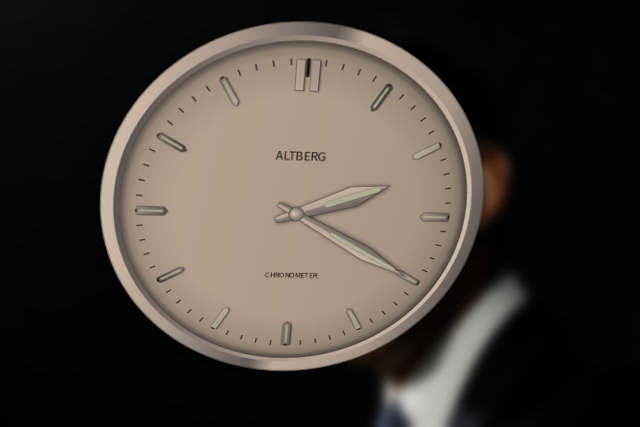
2h20
